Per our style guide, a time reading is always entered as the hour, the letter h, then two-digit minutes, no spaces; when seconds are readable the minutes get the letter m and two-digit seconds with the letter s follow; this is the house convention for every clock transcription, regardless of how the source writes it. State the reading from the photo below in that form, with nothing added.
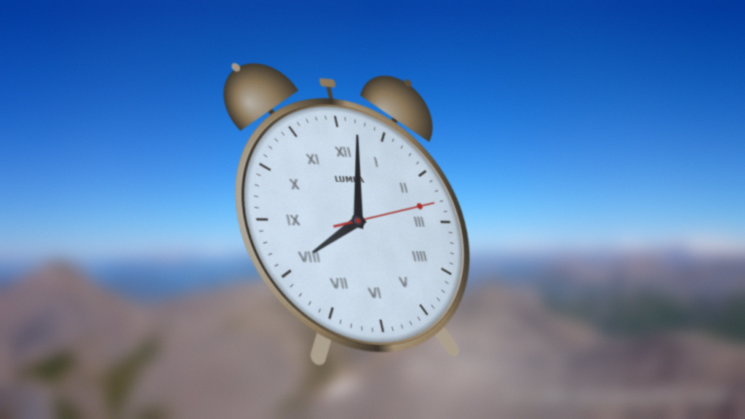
8h02m13s
